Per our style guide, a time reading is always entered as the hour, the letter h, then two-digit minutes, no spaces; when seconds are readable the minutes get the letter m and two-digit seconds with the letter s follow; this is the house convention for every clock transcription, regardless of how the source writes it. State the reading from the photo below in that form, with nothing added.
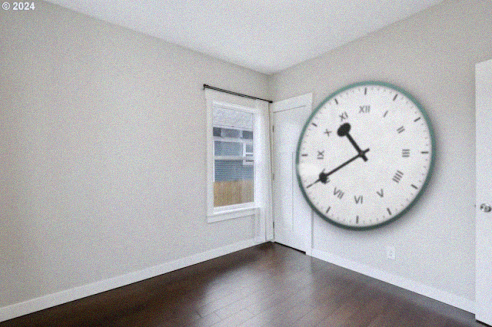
10h40
